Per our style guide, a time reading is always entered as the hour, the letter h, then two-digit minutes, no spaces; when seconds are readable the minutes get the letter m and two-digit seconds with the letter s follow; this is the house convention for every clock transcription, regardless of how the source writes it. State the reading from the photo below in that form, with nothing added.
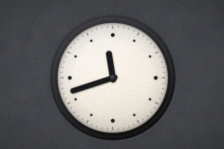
11h42
